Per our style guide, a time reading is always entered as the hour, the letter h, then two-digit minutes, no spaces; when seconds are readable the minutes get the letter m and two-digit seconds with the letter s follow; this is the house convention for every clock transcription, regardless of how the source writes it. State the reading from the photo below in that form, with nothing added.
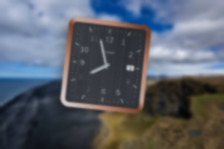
7h57
